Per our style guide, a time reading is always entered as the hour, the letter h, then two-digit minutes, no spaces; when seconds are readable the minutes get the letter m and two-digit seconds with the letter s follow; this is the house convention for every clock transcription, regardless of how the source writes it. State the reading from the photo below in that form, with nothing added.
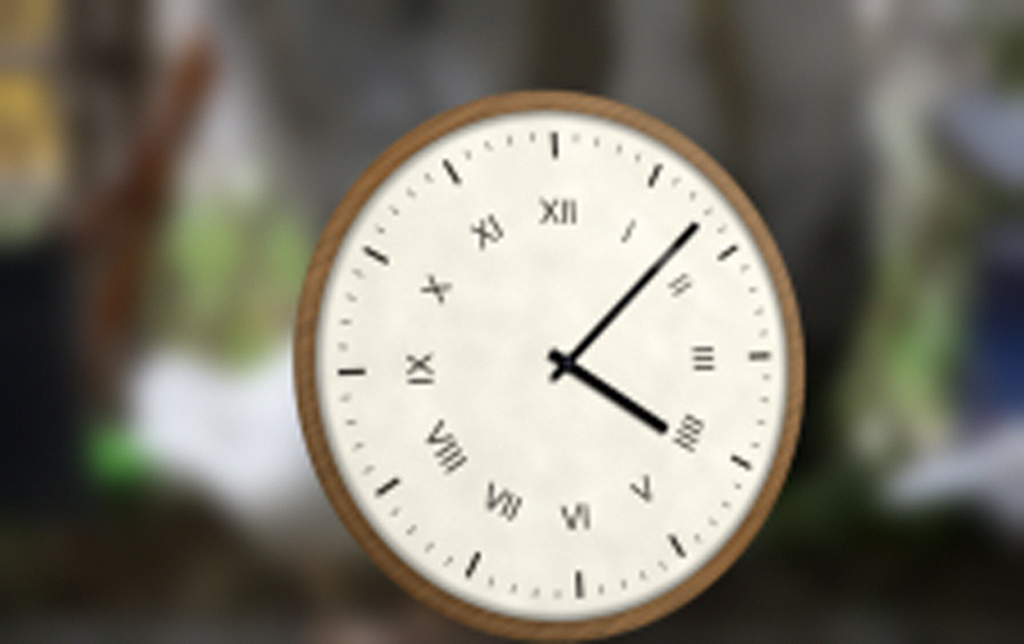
4h08
